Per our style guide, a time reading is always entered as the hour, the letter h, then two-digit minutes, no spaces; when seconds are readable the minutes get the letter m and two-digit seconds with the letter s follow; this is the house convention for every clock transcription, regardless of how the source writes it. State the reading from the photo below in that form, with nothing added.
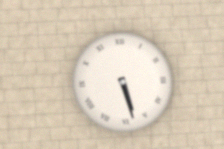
5h28
